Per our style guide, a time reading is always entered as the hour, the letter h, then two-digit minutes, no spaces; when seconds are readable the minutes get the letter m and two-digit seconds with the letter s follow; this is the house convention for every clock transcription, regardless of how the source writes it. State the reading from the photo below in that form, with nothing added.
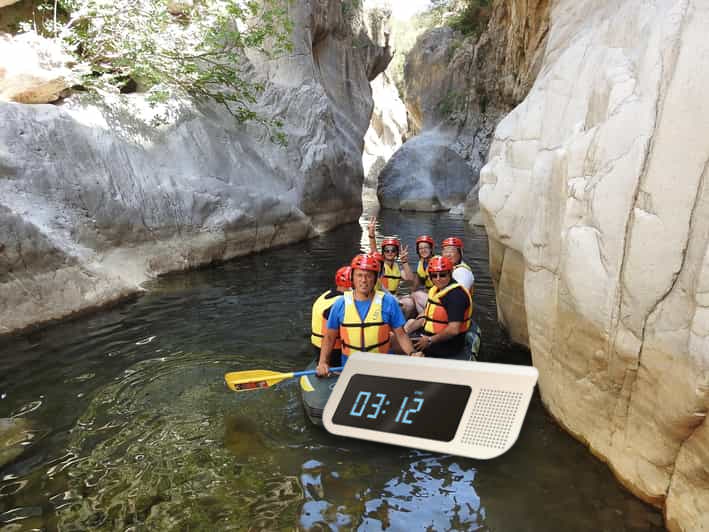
3h12
